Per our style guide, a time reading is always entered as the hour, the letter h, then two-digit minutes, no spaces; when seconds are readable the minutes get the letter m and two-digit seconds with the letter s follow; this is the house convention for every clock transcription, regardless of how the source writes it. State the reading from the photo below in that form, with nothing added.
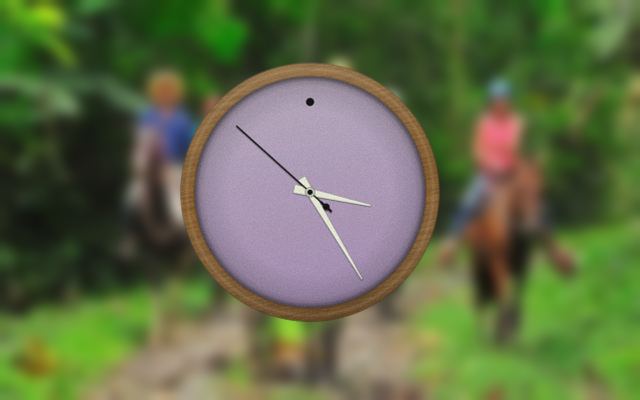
3h24m52s
